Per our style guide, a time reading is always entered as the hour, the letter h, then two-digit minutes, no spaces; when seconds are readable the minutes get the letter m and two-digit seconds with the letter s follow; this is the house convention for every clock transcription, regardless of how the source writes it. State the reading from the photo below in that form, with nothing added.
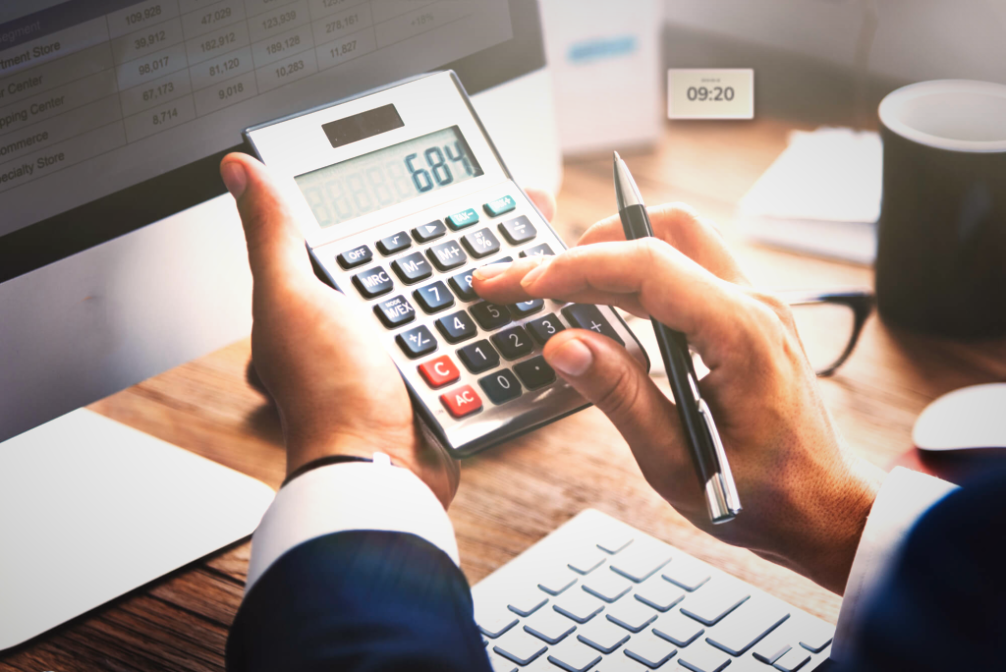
9h20
